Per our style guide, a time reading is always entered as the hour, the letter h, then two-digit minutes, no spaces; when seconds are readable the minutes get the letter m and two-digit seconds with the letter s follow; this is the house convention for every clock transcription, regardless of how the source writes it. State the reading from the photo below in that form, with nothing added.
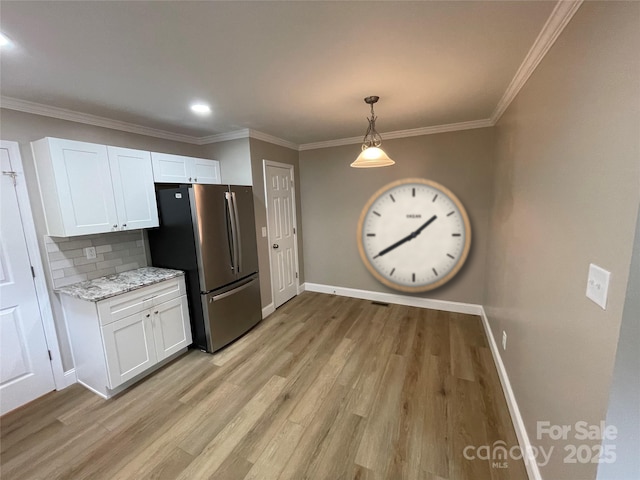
1h40
